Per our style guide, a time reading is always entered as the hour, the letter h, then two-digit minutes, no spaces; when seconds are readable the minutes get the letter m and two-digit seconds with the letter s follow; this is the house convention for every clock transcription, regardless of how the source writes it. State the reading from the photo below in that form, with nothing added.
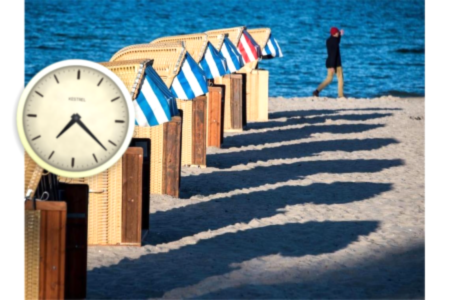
7h22
